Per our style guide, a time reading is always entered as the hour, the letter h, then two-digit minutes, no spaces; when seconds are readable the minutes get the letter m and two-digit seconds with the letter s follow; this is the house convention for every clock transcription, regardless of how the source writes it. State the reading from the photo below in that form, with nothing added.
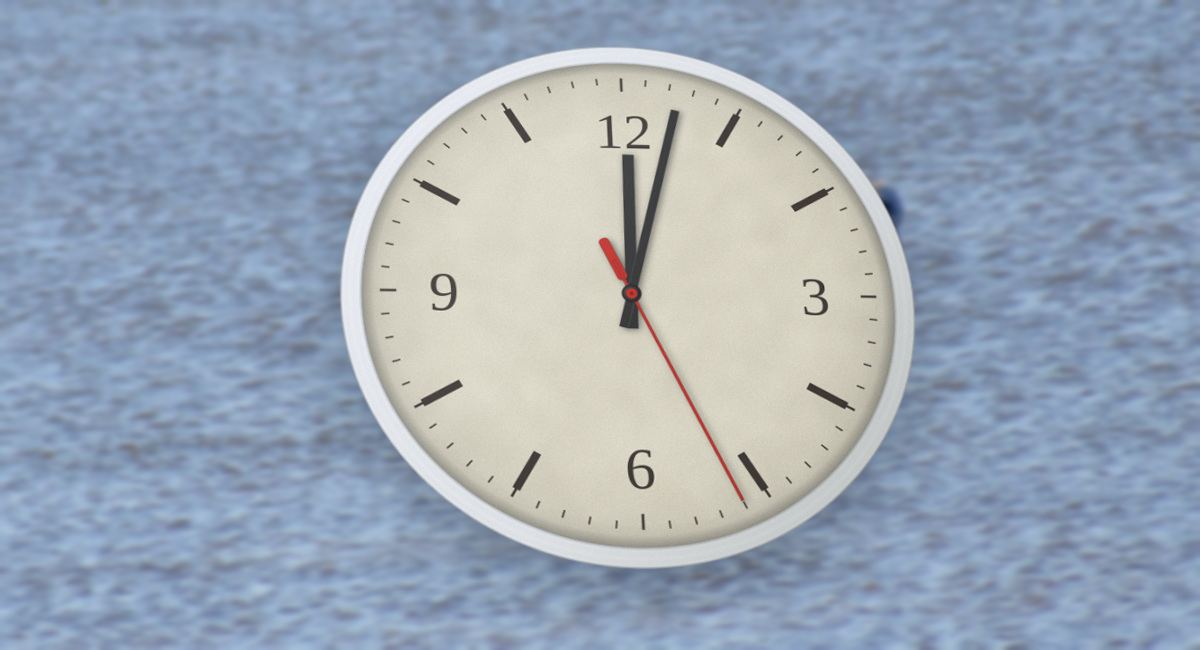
12h02m26s
